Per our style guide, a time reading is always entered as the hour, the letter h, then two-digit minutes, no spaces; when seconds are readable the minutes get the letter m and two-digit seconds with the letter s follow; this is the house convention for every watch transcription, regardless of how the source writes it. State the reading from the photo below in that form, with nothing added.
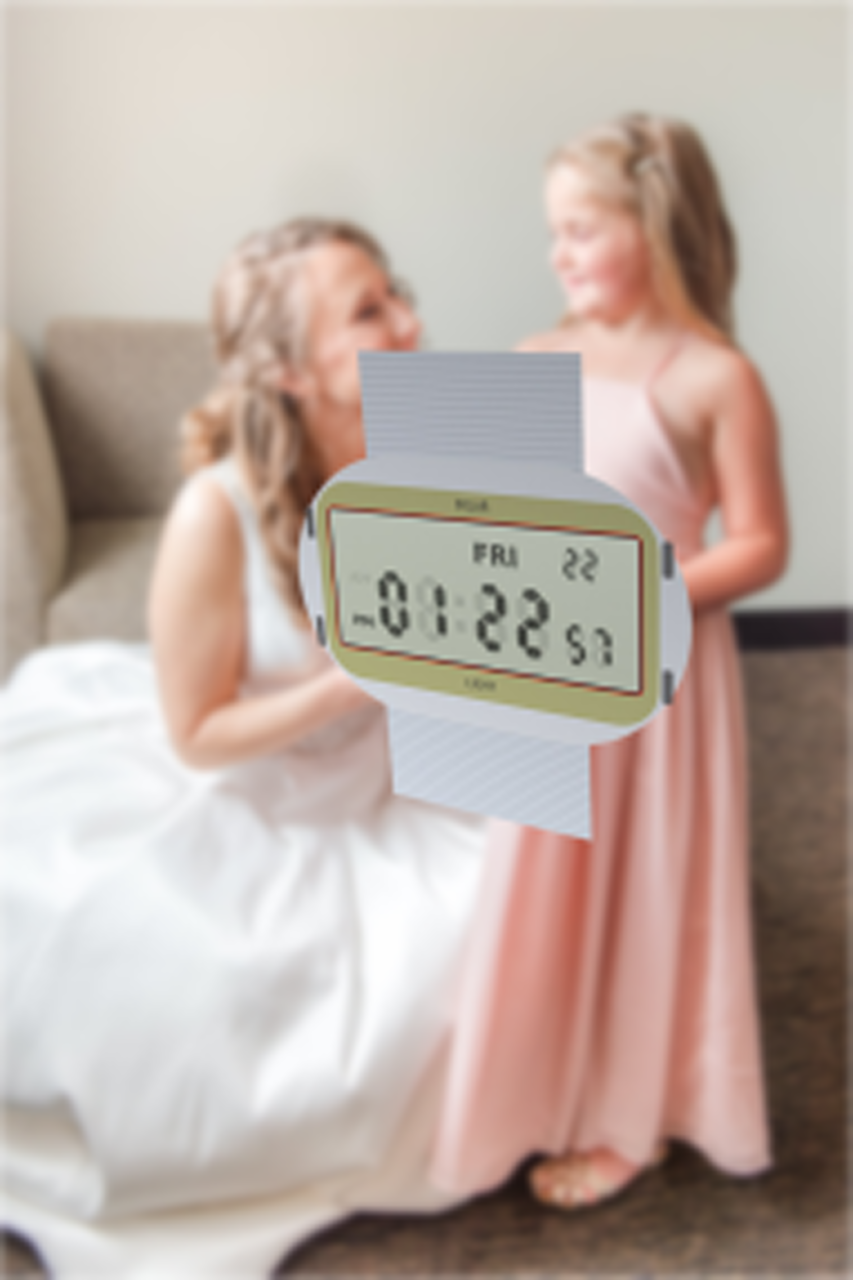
1h22m57s
